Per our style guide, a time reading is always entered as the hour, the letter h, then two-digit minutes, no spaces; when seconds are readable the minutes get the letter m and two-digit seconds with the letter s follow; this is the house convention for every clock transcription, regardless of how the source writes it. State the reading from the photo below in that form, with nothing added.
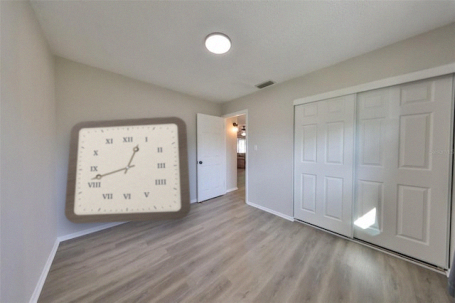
12h42
